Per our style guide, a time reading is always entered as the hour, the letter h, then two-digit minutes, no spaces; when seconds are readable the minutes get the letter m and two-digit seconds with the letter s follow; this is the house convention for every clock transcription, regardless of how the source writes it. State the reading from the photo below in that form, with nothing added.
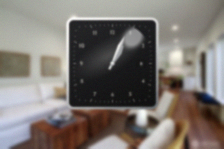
1h04
